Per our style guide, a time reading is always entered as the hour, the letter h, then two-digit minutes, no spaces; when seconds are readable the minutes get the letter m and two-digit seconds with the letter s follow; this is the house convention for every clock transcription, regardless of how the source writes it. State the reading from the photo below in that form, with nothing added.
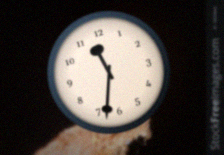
11h33
